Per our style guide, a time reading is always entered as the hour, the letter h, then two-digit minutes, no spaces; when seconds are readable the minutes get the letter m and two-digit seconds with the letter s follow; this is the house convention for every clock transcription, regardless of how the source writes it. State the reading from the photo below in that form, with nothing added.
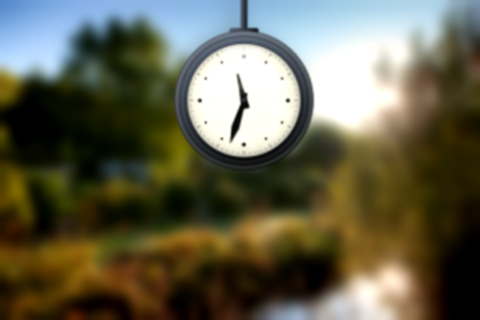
11h33
